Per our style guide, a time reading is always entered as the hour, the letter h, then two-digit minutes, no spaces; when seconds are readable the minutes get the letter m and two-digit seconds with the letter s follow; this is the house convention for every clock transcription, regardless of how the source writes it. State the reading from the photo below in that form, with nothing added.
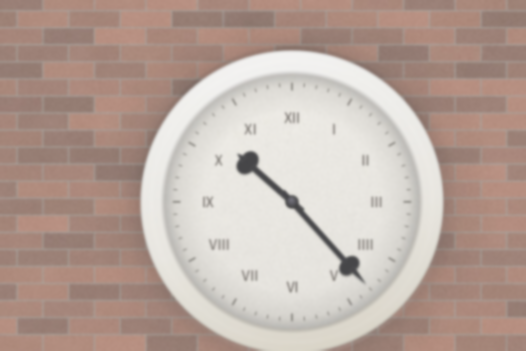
10h23
